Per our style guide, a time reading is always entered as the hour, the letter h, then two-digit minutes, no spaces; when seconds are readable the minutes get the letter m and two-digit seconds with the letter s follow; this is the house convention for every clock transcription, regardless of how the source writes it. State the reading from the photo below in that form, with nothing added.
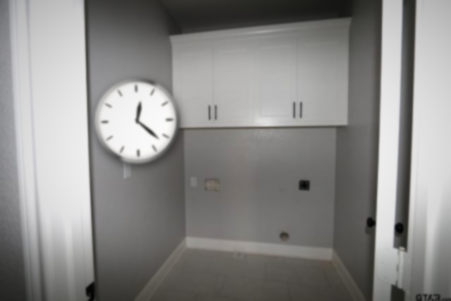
12h22
